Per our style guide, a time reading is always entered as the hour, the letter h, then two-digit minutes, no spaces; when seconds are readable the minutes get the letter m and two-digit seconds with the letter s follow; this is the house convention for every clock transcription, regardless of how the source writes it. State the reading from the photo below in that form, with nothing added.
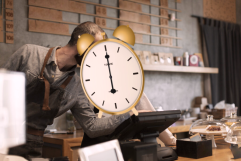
6h00
